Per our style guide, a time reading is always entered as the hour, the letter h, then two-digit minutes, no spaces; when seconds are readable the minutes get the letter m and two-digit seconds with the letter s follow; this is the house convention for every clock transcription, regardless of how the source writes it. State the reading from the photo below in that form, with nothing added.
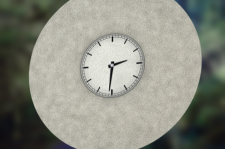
2h31
